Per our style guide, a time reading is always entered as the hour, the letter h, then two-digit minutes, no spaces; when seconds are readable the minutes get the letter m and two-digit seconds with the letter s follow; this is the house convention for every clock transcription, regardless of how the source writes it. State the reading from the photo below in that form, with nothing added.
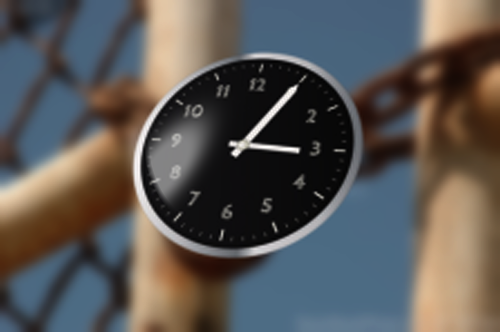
3h05
